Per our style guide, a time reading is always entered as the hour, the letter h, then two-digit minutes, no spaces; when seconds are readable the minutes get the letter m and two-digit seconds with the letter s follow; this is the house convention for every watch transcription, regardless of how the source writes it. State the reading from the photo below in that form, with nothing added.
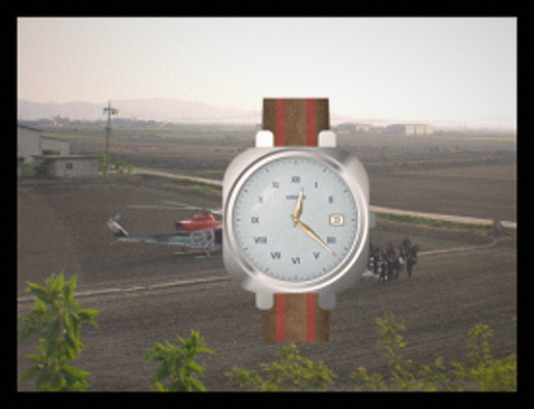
12h22
